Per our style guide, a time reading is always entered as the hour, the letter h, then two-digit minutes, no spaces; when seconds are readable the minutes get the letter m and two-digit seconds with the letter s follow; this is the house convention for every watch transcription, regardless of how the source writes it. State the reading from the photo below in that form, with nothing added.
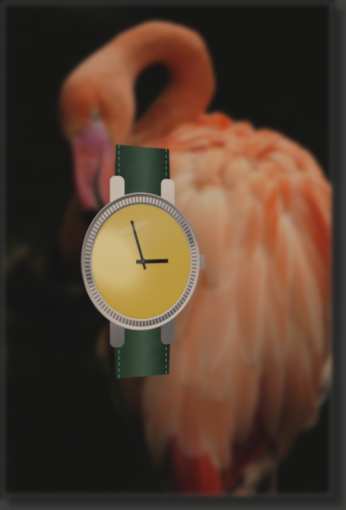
2h57
